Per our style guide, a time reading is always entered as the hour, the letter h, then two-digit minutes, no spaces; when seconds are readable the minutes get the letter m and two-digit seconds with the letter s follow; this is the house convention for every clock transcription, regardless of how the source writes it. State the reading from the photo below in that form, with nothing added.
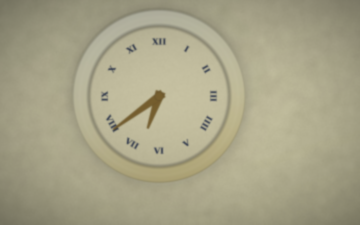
6h39
